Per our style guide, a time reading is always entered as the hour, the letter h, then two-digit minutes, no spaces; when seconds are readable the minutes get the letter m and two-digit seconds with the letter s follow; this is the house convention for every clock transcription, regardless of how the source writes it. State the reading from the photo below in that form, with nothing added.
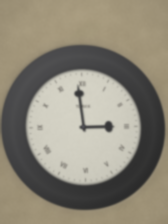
2h59
